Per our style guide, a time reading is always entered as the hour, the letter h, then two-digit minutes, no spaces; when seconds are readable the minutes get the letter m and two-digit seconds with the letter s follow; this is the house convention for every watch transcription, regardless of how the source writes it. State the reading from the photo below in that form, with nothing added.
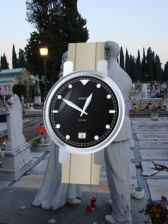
12h50
